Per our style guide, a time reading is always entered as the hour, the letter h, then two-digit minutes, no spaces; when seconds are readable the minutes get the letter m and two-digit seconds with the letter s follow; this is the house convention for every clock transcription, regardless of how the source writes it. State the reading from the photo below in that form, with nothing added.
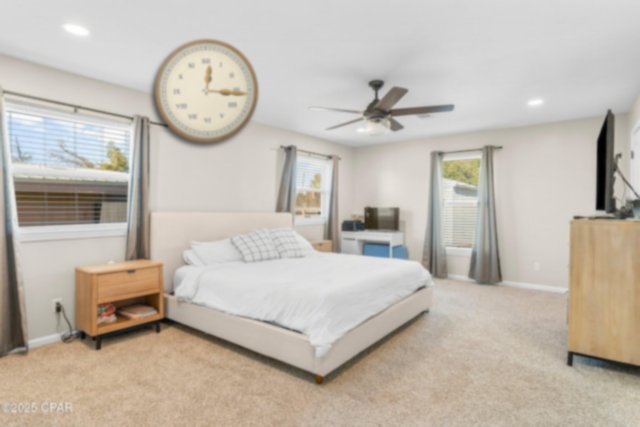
12h16
